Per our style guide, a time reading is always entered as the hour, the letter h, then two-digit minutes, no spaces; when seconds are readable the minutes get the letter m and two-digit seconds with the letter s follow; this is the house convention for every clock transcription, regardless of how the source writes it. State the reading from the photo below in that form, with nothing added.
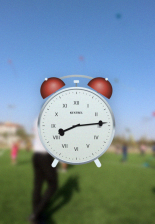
8h14
